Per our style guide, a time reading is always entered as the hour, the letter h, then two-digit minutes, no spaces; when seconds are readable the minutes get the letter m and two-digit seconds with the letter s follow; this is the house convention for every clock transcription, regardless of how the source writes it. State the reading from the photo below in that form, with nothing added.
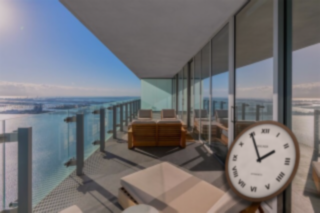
1h55
